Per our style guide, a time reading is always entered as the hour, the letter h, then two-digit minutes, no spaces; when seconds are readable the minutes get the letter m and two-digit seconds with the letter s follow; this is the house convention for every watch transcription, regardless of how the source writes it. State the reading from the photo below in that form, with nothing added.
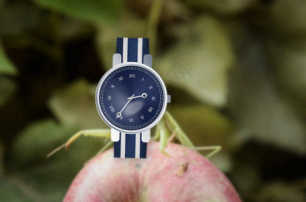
2h36
